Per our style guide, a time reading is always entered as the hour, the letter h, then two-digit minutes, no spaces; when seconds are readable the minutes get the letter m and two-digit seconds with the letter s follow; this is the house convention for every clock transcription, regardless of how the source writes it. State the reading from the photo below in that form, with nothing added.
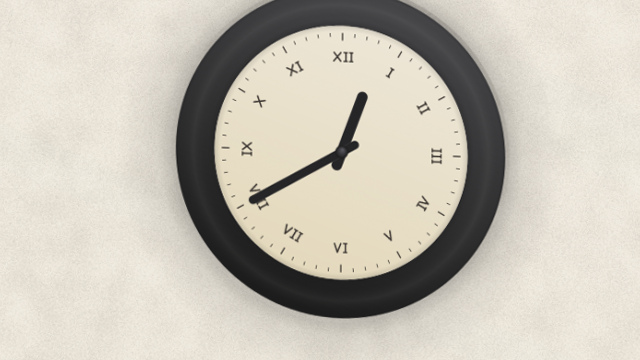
12h40
